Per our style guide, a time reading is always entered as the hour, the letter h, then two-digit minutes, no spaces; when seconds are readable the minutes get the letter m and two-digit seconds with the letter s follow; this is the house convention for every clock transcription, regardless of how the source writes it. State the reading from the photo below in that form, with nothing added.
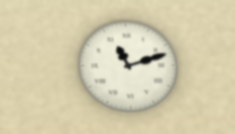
11h12
